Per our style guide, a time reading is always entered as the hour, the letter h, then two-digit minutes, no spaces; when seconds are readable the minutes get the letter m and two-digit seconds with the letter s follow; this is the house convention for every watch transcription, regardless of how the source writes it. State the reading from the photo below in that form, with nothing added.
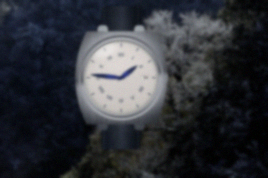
1h46
